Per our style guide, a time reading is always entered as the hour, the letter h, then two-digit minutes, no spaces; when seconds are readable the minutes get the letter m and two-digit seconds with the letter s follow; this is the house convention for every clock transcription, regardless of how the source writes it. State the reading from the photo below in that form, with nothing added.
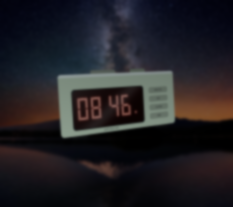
8h46
